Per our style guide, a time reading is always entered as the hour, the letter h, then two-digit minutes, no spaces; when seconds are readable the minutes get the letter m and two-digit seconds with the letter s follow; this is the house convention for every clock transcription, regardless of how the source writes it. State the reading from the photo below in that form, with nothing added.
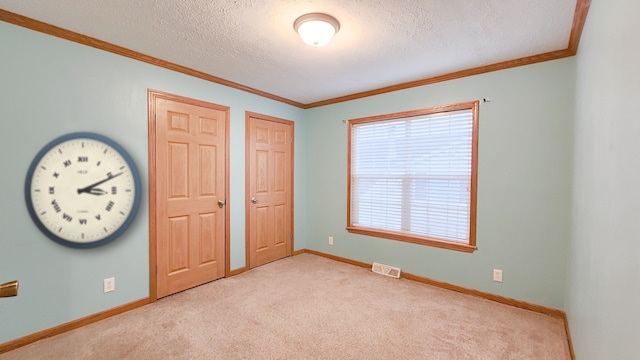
3h11
